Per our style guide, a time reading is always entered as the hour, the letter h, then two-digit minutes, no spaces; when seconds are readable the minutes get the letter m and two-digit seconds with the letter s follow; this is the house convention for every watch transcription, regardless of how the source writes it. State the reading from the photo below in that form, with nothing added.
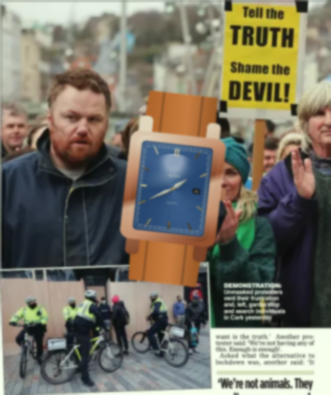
1h40
